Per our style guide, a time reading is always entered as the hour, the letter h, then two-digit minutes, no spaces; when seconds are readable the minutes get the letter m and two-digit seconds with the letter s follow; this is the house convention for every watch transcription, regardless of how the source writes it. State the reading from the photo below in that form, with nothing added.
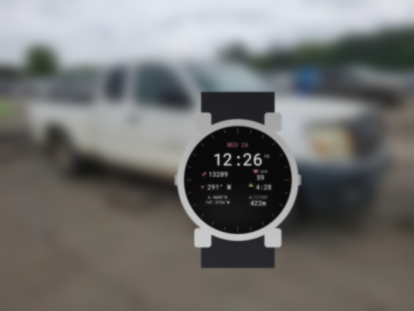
12h26
